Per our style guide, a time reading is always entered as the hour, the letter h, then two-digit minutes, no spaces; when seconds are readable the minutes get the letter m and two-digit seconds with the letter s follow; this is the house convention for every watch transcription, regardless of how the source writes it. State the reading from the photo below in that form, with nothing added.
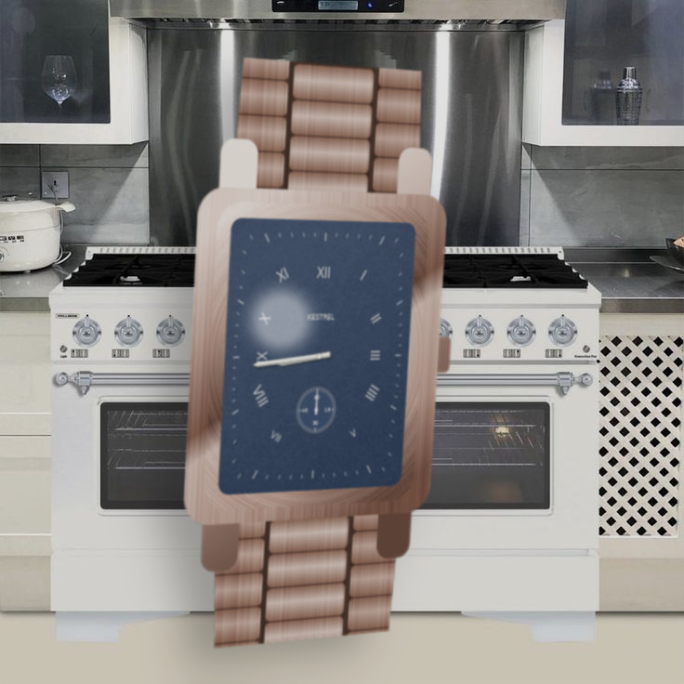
8h44
